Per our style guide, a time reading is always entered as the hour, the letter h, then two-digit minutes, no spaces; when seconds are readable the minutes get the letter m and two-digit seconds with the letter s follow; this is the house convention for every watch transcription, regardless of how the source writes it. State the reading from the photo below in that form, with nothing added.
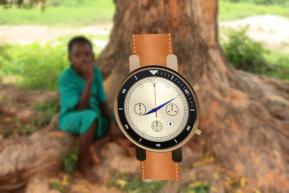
8h10
